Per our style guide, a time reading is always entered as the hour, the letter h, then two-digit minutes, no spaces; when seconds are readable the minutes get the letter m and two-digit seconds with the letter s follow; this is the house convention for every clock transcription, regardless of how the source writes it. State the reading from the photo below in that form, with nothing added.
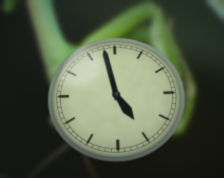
4h58
